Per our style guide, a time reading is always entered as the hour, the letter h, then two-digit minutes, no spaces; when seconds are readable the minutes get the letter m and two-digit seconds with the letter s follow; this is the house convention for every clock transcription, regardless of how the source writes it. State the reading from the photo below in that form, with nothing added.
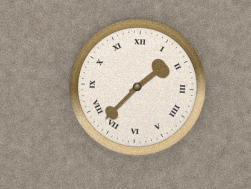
1h37
